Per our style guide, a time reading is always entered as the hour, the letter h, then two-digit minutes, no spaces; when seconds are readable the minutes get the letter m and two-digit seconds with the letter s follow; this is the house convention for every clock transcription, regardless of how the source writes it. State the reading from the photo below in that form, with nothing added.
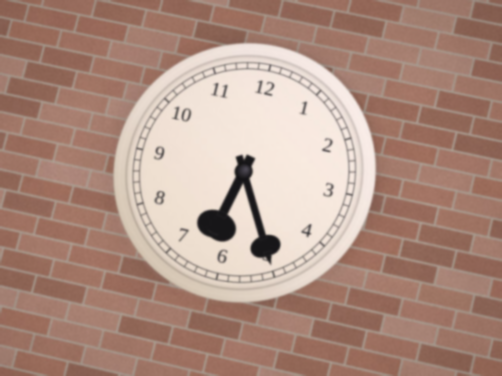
6h25
